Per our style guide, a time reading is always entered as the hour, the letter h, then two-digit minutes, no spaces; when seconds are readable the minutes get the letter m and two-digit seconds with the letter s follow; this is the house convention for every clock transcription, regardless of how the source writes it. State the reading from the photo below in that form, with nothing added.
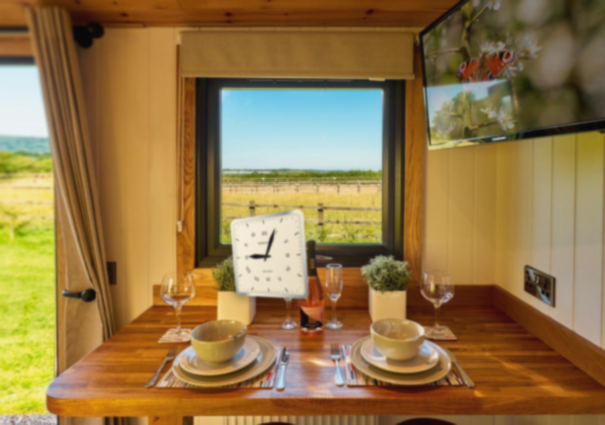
9h04
